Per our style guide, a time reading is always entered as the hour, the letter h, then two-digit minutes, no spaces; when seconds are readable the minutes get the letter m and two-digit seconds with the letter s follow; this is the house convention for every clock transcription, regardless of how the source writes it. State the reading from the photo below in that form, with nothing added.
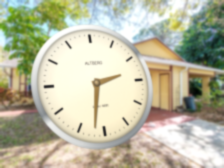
2h32
